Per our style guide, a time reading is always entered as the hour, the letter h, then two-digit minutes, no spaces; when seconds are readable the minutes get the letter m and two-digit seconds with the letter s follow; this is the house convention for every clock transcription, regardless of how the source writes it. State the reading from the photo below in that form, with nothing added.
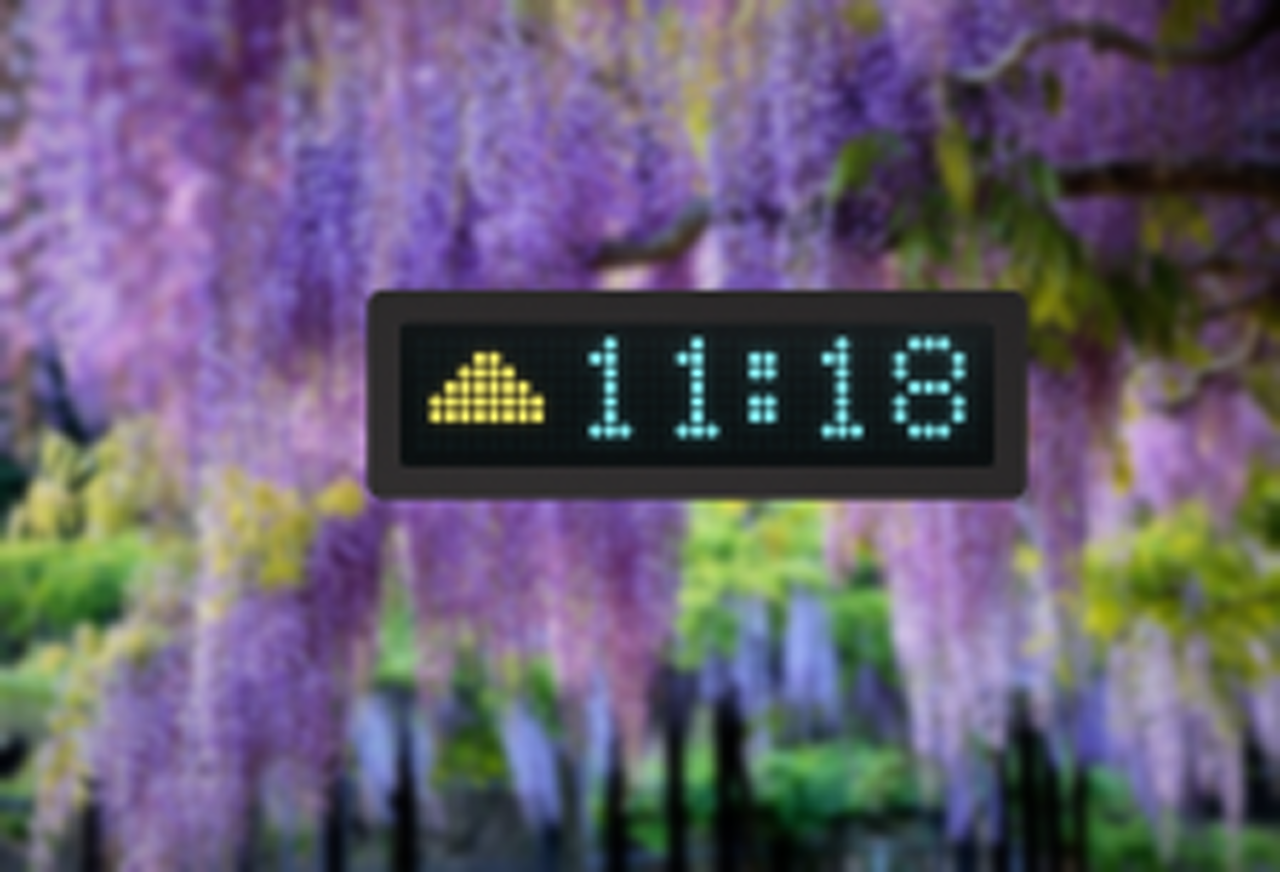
11h18
